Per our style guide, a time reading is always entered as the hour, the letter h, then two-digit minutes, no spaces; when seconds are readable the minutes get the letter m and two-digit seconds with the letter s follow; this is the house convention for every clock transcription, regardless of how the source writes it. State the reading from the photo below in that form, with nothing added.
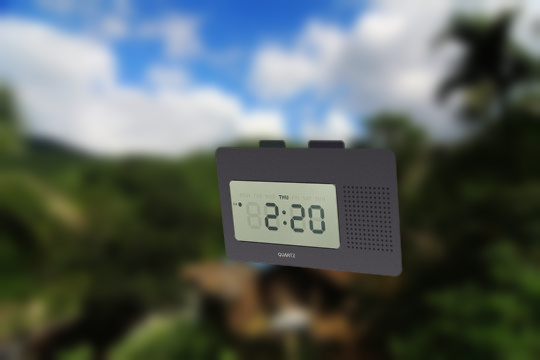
2h20
